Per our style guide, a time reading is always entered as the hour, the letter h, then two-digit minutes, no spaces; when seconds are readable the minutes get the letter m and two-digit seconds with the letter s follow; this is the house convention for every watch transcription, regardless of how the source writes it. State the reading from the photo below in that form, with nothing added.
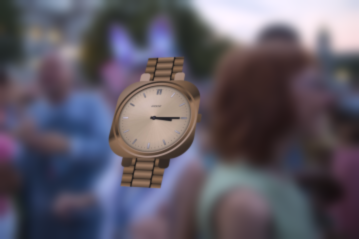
3h15
